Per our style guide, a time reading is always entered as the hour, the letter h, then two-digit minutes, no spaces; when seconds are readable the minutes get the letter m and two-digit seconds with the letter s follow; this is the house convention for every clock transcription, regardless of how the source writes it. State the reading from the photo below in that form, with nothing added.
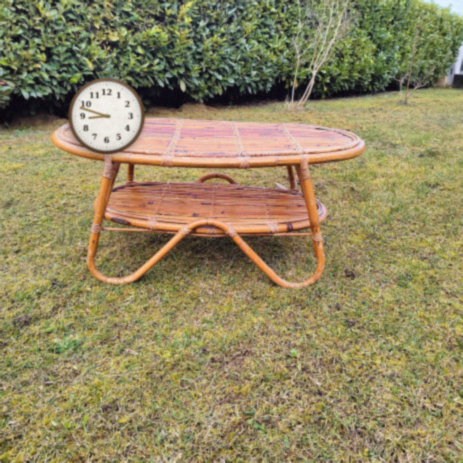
8h48
